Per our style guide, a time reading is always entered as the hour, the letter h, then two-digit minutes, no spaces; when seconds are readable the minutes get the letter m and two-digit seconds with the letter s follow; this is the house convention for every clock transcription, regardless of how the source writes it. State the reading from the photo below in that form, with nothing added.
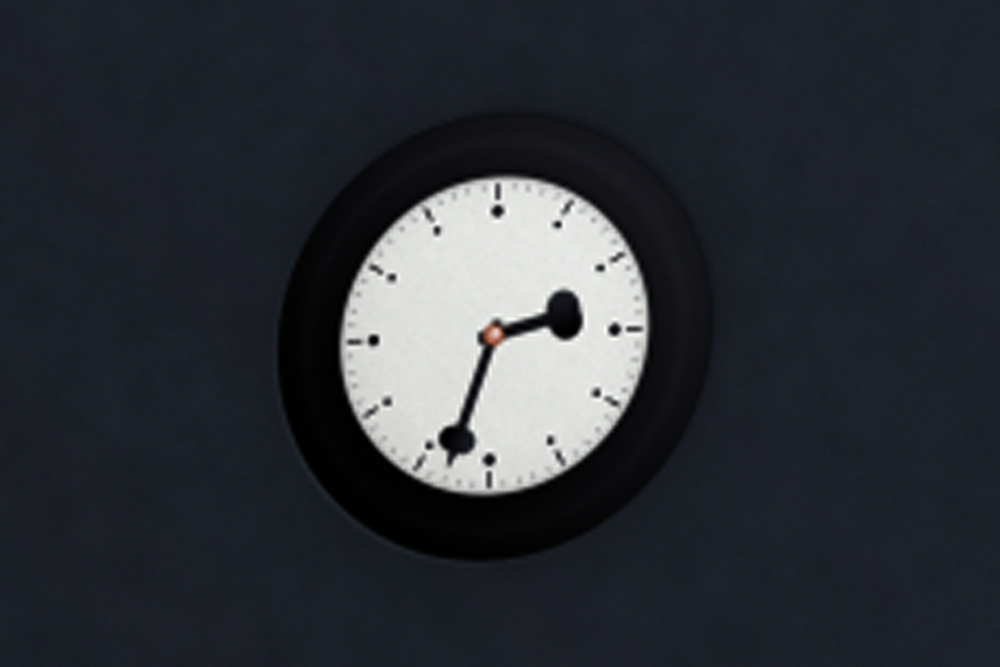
2h33
